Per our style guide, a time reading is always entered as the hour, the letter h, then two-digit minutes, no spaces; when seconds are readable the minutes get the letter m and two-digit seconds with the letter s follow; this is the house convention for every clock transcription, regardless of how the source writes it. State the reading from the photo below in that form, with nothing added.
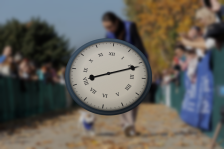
8h11
